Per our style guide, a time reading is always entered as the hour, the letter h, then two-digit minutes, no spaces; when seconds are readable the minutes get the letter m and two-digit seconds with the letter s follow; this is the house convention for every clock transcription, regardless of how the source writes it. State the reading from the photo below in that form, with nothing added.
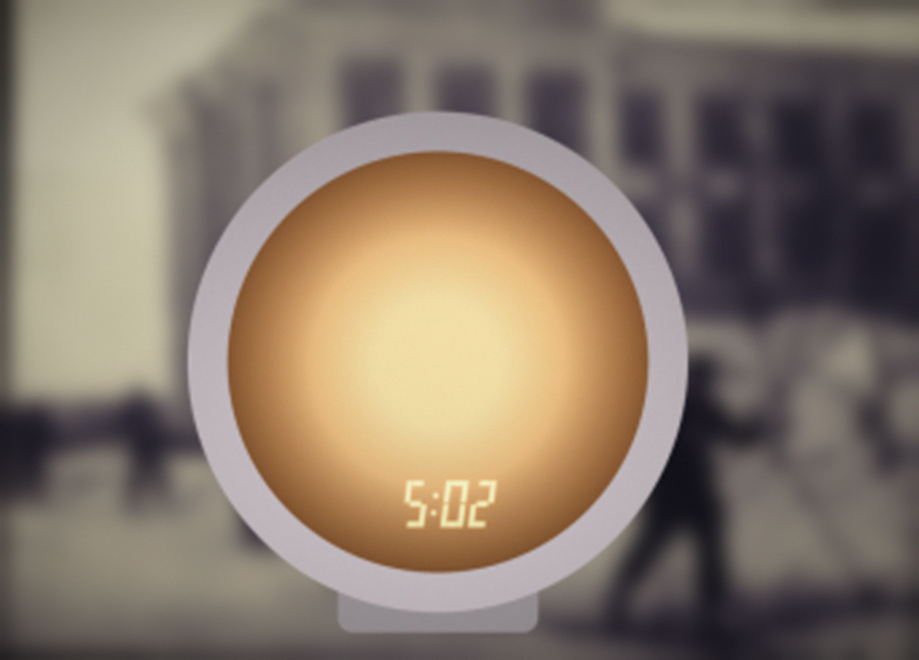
5h02
